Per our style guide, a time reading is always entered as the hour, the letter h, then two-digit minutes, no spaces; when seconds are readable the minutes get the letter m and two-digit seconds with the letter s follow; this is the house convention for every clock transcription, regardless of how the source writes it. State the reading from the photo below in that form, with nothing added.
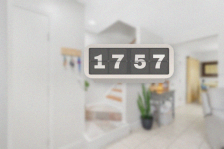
17h57
